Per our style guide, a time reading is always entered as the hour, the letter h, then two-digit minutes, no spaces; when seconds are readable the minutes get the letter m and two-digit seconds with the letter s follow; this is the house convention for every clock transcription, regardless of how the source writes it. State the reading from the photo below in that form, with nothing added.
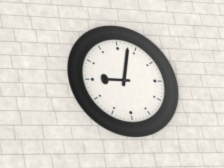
9h03
